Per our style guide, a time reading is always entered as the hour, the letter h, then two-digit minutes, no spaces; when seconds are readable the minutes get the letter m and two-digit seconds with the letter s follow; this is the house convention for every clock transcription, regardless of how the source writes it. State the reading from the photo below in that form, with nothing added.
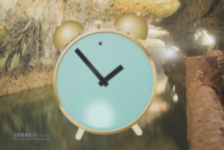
1h54
